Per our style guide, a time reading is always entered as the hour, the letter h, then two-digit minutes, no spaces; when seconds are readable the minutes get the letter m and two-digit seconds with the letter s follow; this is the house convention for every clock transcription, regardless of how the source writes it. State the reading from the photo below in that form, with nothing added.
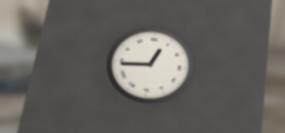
12h44
